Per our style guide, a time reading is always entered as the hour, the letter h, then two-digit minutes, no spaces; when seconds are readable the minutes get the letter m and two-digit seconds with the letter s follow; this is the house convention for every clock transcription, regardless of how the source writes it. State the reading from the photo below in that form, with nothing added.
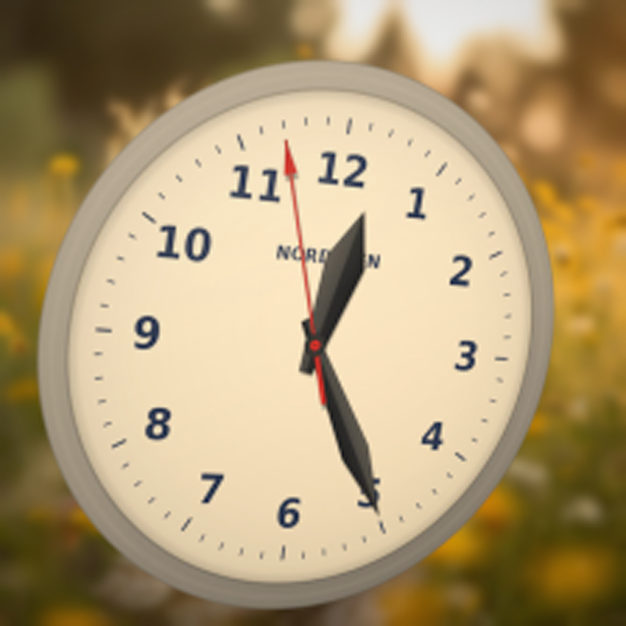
12h24m57s
